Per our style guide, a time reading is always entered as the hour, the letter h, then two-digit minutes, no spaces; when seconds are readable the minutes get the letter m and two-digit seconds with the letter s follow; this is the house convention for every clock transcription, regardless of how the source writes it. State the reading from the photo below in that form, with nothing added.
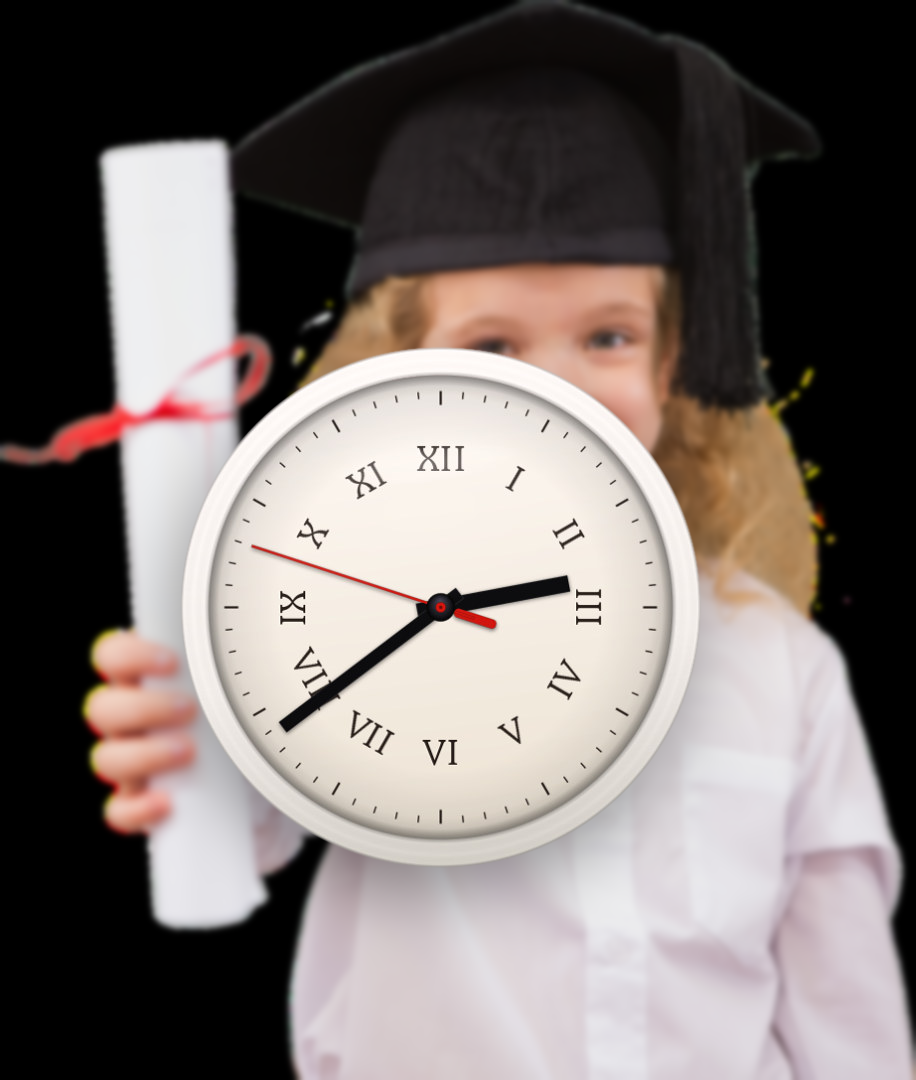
2h38m48s
